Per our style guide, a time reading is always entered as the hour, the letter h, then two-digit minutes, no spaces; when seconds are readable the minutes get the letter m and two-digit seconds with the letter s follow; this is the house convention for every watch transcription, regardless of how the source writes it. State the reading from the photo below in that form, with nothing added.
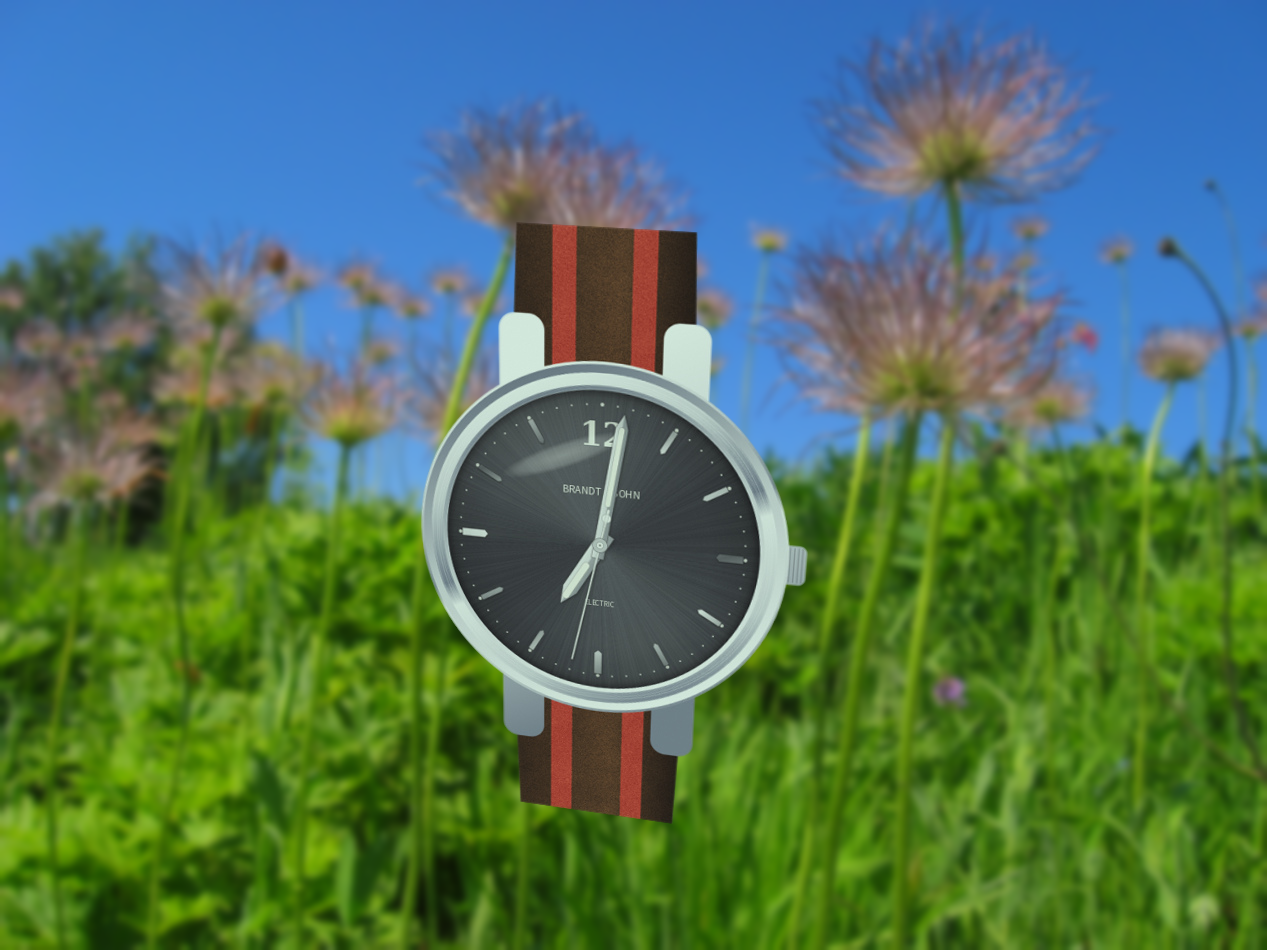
7h01m32s
